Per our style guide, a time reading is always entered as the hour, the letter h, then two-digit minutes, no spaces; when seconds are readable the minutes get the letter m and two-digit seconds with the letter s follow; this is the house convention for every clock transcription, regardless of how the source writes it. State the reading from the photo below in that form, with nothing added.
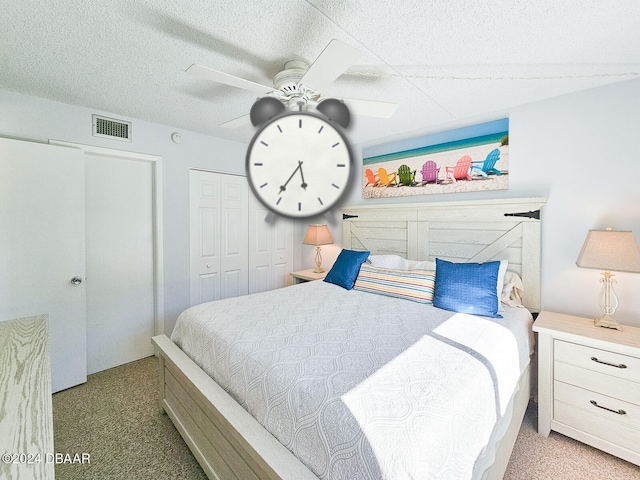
5h36
